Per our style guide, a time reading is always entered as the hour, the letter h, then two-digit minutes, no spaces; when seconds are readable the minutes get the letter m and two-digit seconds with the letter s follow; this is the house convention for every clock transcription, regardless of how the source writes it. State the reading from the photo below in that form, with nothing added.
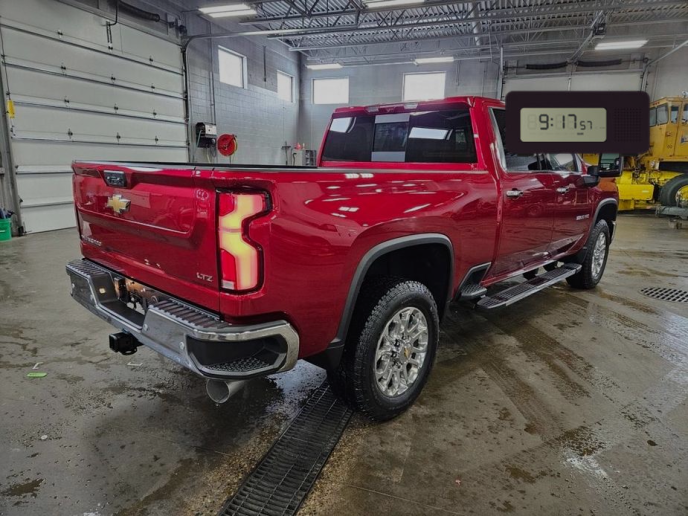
9h17m57s
